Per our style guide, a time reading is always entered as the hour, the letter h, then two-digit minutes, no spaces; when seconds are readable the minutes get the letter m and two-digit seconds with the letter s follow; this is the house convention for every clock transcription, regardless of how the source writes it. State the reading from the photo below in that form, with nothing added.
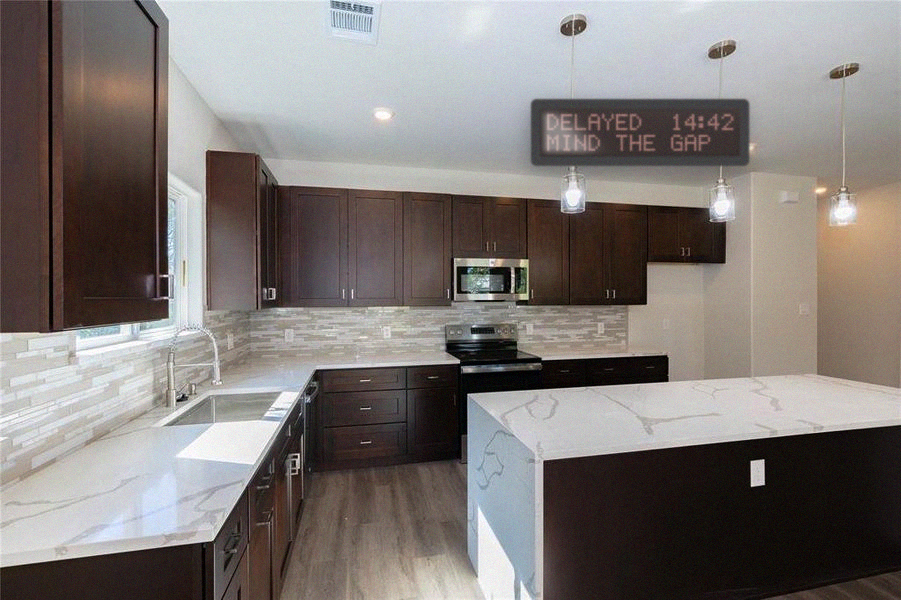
14h42
